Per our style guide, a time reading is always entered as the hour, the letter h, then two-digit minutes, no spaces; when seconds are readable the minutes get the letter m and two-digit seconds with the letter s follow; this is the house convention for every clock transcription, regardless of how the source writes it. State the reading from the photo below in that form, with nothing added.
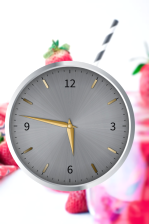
5h47
